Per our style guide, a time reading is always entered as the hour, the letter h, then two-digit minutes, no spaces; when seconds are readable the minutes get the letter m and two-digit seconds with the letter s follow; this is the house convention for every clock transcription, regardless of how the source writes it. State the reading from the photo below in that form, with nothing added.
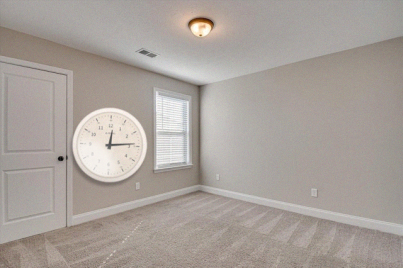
12h14
